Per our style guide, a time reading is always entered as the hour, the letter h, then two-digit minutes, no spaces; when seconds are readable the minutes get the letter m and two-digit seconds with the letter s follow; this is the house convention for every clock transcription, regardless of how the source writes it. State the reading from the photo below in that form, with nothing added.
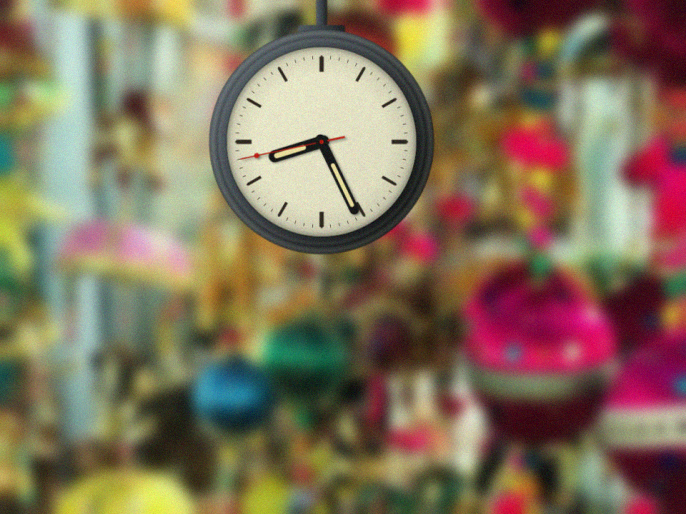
8h25m43s
